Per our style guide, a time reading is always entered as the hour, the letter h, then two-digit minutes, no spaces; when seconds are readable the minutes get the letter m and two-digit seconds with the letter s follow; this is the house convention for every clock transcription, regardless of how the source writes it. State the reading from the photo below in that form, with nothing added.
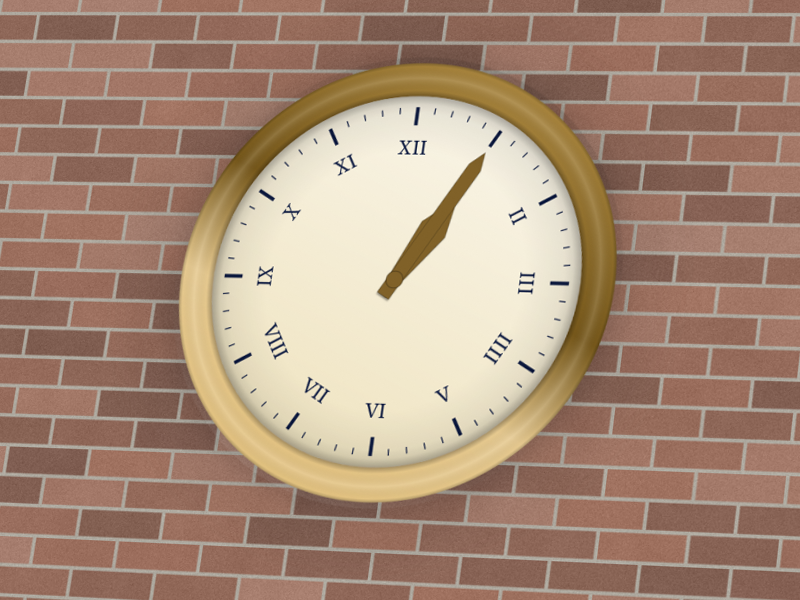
1h05
